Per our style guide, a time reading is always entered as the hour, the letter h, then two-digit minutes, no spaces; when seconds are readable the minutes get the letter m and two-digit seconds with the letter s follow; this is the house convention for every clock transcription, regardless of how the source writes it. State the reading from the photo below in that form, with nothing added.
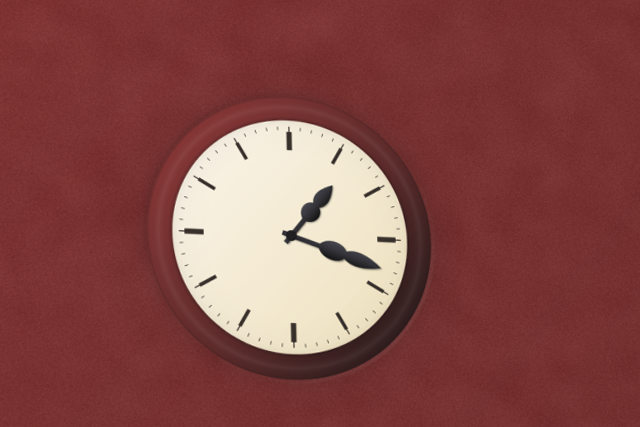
1h18
